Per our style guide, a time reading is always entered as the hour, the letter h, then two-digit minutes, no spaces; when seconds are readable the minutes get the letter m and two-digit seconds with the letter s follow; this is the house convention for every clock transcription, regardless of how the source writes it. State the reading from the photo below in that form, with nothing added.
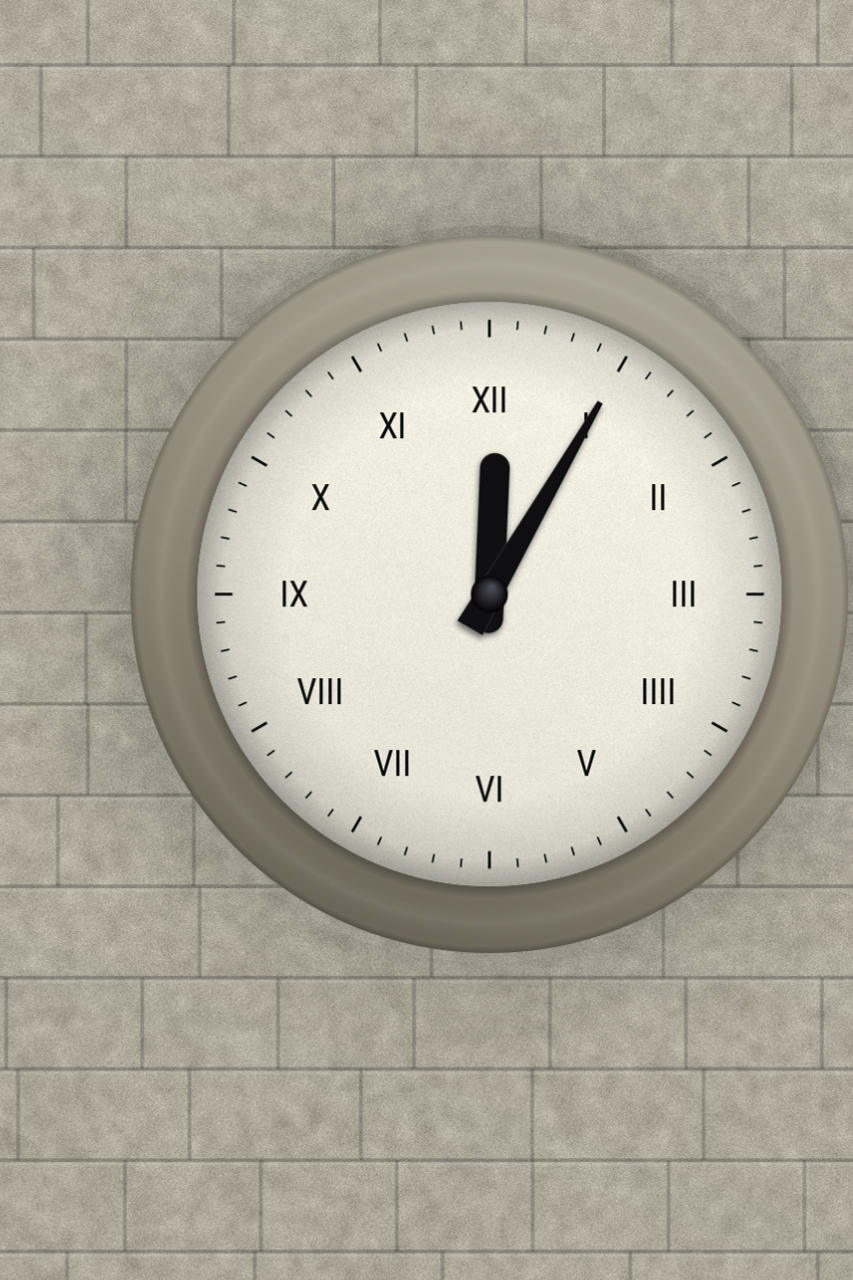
12h05
